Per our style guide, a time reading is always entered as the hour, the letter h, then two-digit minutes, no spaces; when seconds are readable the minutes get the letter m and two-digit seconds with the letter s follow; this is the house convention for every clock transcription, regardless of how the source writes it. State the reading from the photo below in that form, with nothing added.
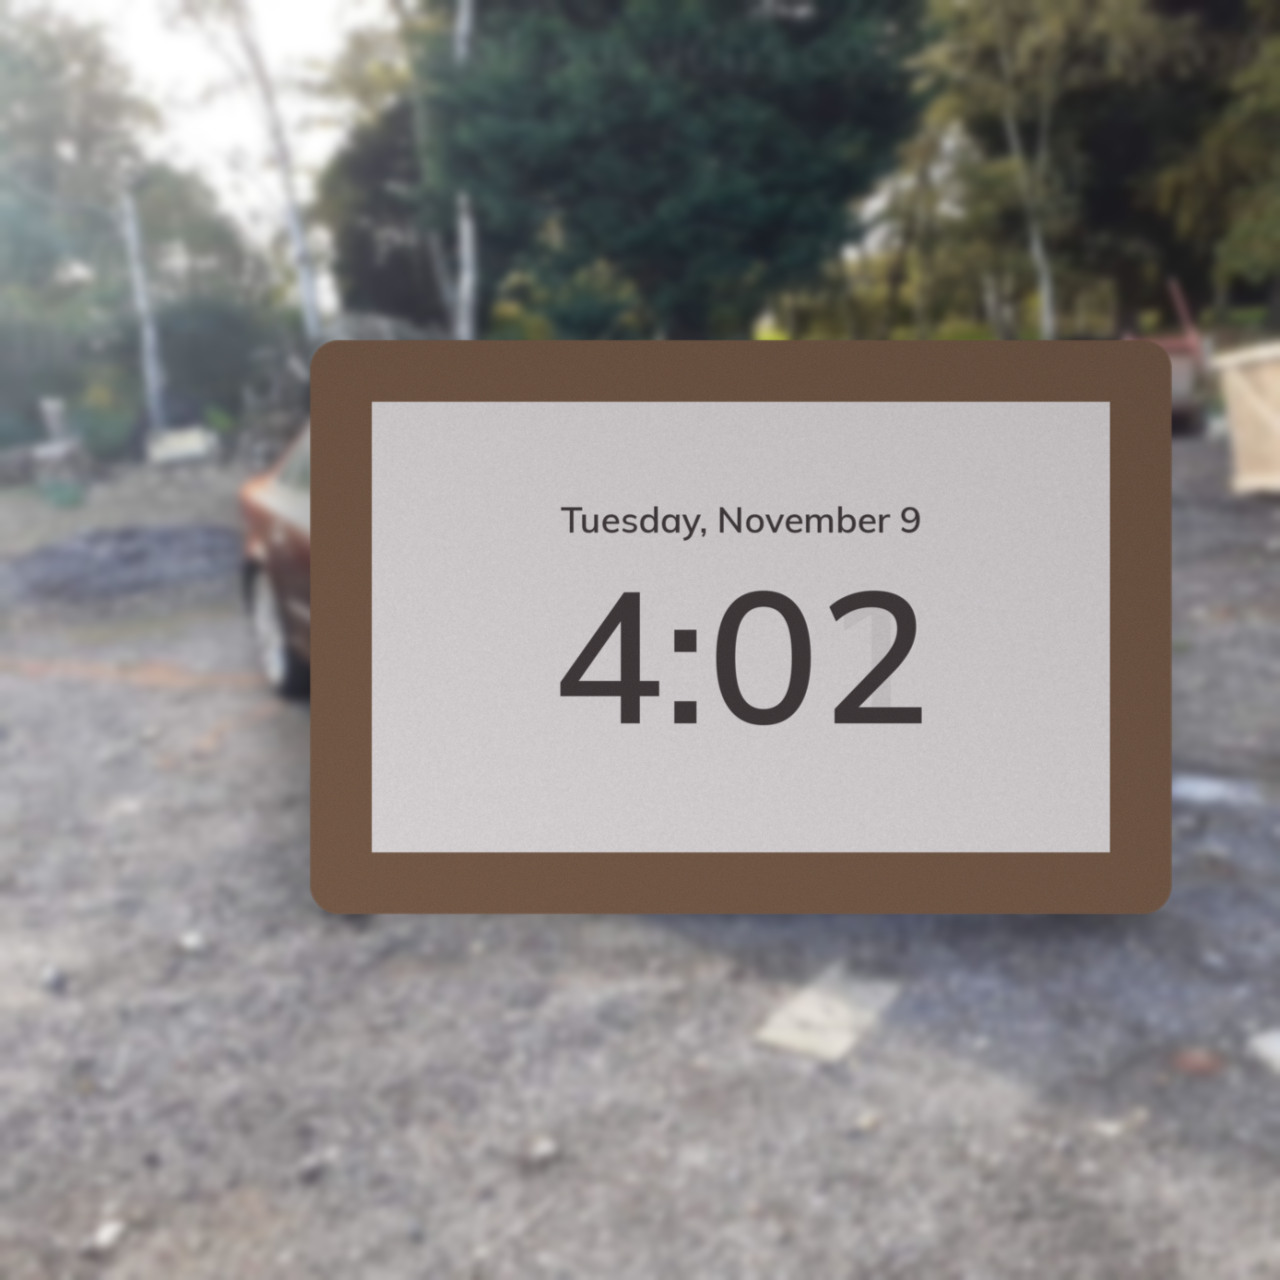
4h02
